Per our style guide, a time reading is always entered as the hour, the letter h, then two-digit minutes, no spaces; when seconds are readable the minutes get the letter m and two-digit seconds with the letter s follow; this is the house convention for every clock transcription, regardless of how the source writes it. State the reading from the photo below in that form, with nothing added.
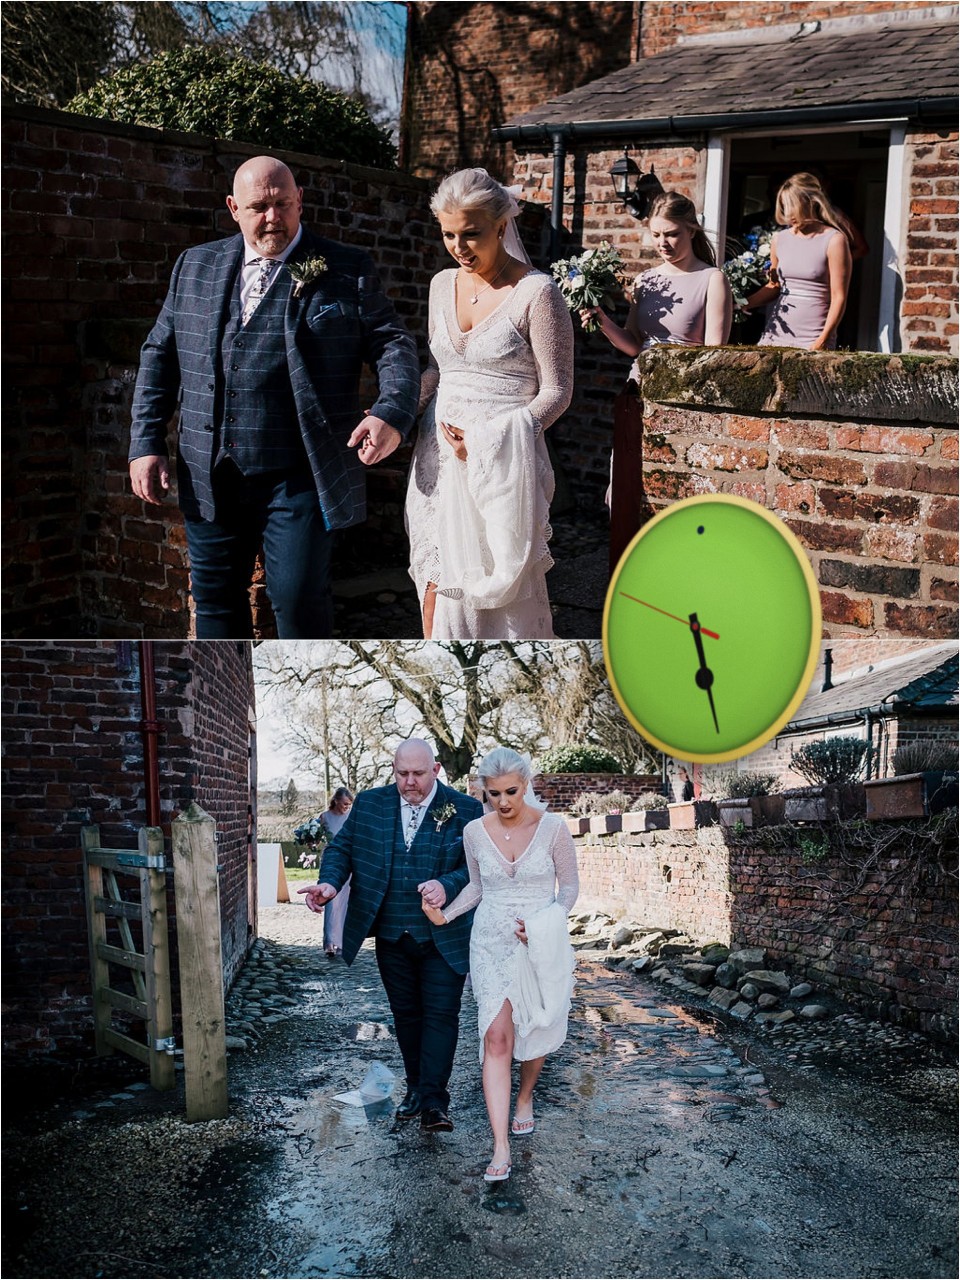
5h26m48s
